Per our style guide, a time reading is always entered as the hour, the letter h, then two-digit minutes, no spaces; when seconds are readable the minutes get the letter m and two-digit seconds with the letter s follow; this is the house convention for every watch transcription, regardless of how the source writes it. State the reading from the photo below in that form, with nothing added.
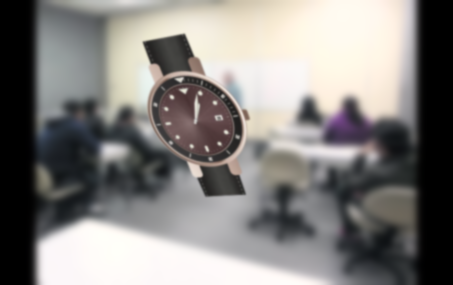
1h04
